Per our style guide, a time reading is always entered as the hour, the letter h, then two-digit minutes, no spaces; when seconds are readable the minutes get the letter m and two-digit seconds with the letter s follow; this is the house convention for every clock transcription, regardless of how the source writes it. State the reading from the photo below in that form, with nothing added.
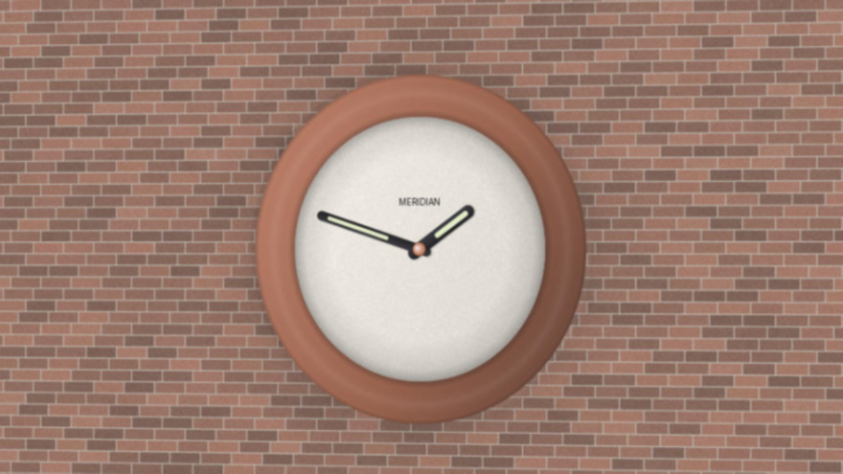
1h48
